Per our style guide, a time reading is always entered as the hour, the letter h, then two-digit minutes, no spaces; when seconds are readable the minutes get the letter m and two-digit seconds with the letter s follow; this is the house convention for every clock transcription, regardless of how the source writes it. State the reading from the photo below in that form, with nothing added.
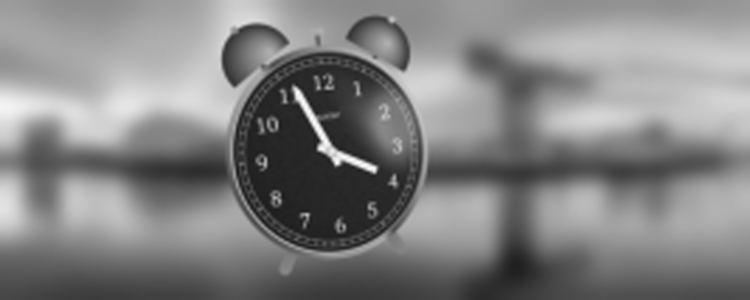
3h56
